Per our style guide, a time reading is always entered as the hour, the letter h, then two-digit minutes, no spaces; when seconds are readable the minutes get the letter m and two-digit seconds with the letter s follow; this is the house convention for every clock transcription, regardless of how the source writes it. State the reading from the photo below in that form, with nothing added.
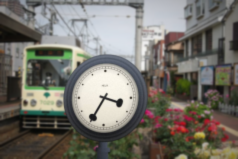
3h35
